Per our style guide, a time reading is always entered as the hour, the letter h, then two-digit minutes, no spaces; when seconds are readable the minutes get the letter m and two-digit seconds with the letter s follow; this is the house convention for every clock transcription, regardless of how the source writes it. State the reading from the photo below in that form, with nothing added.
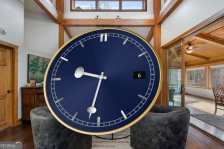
9h32
